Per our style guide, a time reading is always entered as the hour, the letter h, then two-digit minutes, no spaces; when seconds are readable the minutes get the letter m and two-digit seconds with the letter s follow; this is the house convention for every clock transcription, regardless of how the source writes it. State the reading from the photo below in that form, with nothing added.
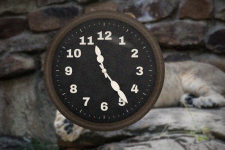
11h24
